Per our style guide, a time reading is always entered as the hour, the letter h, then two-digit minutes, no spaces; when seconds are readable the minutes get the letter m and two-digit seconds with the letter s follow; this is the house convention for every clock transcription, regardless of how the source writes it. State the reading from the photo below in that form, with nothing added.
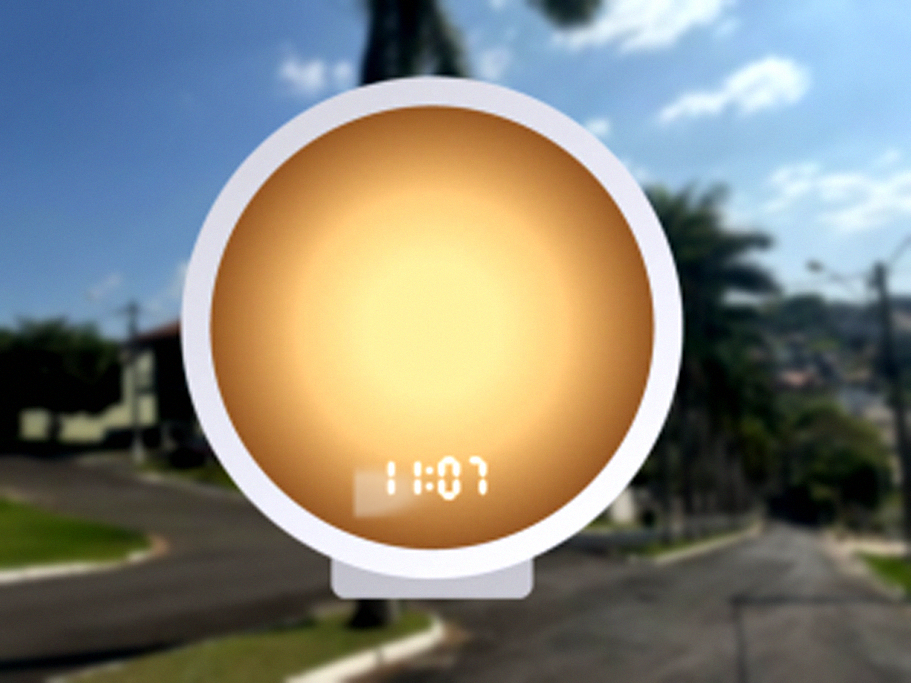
11h07
